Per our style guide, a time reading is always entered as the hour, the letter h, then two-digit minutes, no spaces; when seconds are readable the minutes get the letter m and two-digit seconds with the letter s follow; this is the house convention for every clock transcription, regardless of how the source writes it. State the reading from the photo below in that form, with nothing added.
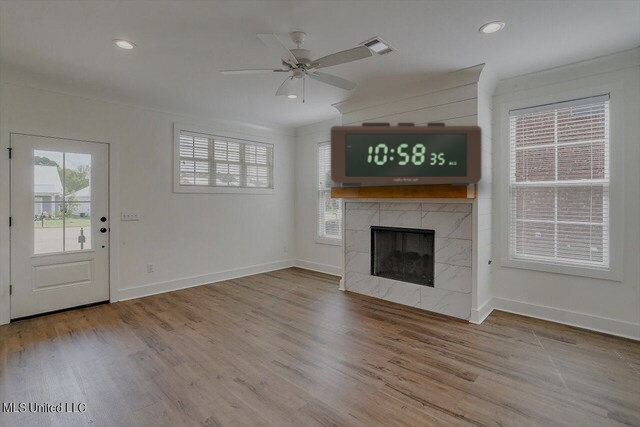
10h58m35s
